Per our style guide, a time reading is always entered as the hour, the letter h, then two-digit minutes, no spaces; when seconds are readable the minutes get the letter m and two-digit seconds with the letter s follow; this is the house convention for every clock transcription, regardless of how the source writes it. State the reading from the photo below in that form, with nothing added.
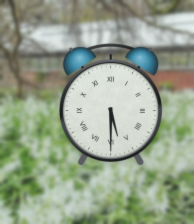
5h30
